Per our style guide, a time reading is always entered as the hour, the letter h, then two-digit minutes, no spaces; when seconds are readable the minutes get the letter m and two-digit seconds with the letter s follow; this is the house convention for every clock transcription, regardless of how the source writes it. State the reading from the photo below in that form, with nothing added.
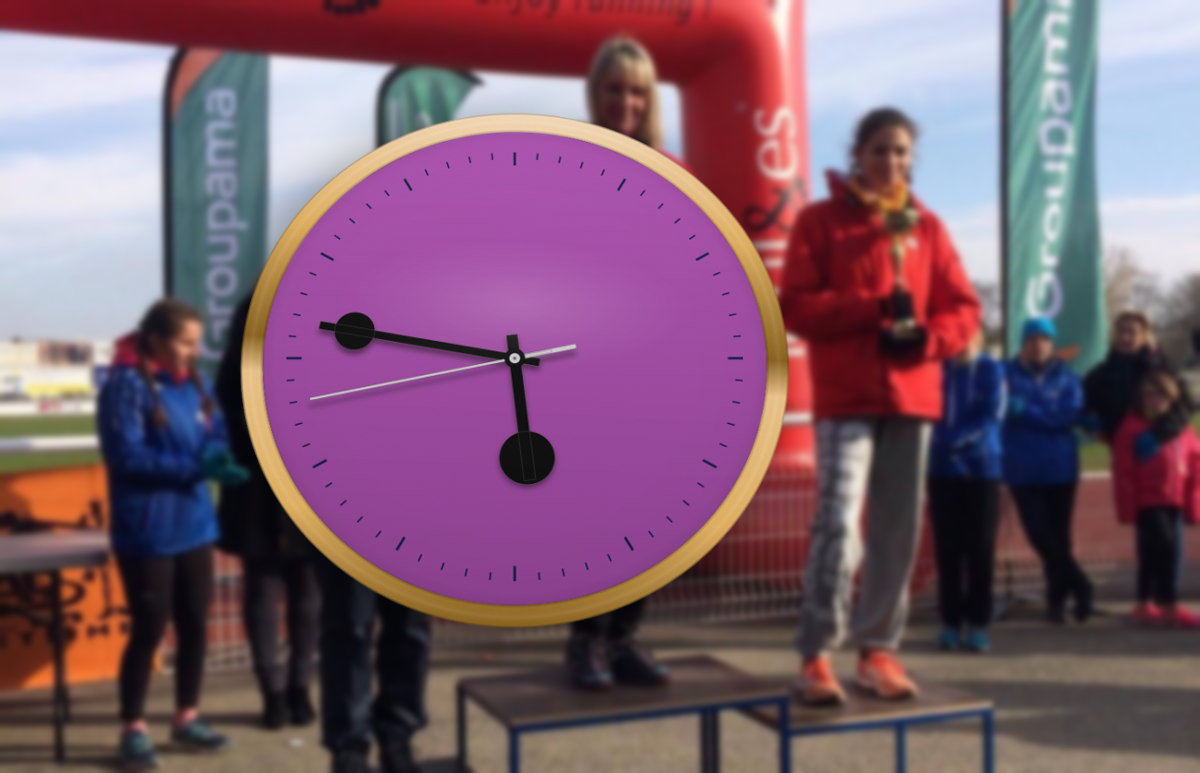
5h46m43s
